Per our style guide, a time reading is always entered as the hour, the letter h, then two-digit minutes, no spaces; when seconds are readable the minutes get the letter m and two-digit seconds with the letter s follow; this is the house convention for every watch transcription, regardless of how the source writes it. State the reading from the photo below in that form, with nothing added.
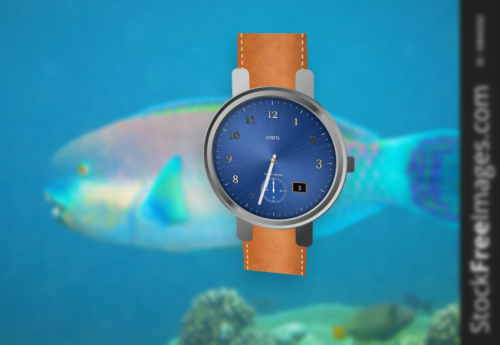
6h33
